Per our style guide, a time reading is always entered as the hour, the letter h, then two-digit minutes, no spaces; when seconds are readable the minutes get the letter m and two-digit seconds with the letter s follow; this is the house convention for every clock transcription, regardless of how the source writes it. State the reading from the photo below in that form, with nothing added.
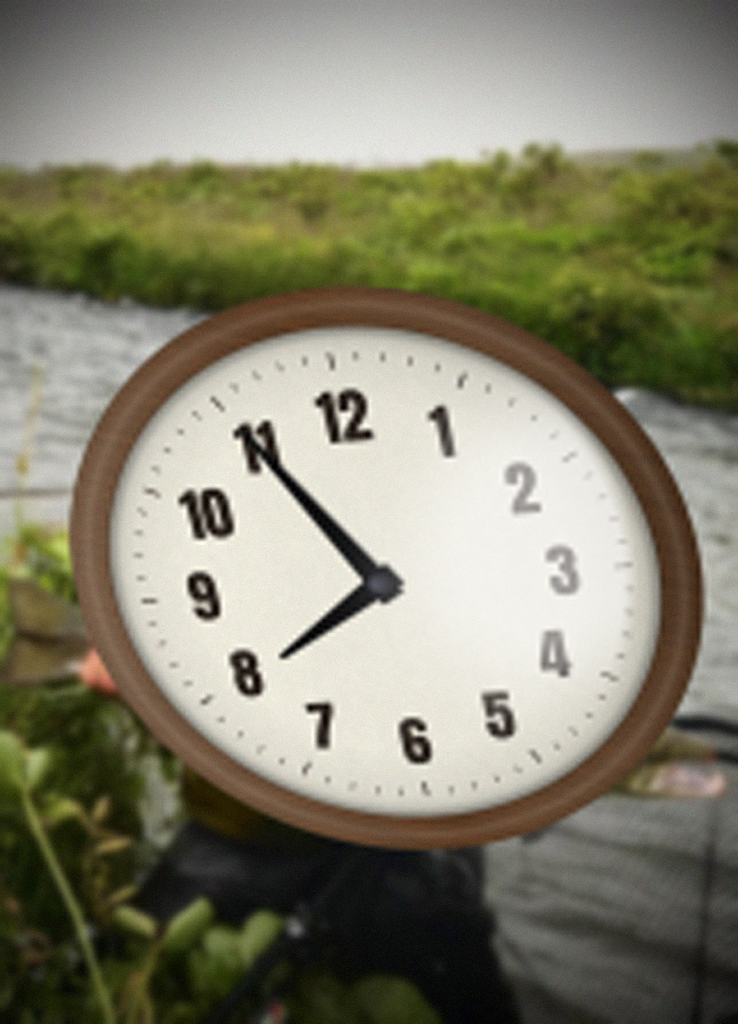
7h55
